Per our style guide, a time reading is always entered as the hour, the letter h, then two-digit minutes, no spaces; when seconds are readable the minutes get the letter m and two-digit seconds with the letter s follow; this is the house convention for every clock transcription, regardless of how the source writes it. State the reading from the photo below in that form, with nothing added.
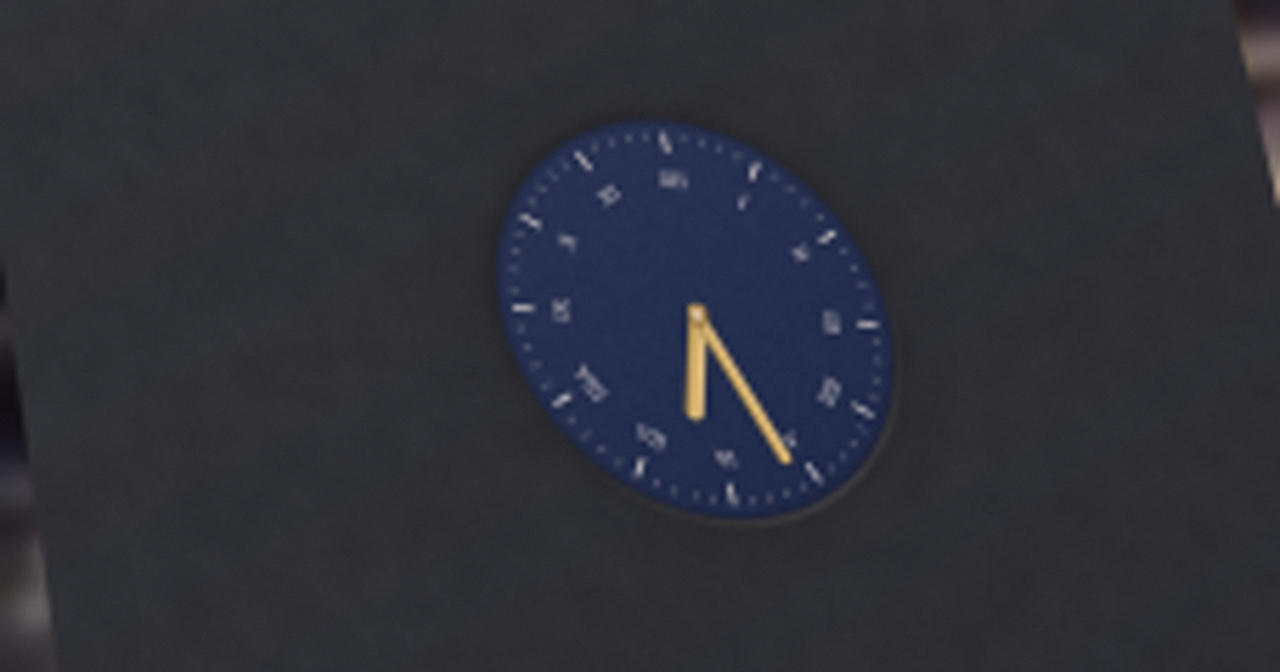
6h26
